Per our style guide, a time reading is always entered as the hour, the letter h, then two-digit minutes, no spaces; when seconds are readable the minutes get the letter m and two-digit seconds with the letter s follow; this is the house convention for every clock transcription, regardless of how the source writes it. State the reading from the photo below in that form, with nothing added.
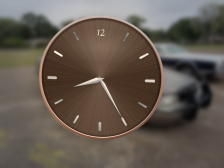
8h25
